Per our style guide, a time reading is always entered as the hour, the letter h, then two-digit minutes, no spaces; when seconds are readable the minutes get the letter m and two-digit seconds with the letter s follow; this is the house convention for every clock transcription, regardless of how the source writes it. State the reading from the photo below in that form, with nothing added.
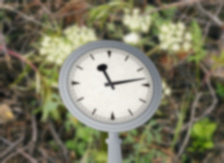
11h13
